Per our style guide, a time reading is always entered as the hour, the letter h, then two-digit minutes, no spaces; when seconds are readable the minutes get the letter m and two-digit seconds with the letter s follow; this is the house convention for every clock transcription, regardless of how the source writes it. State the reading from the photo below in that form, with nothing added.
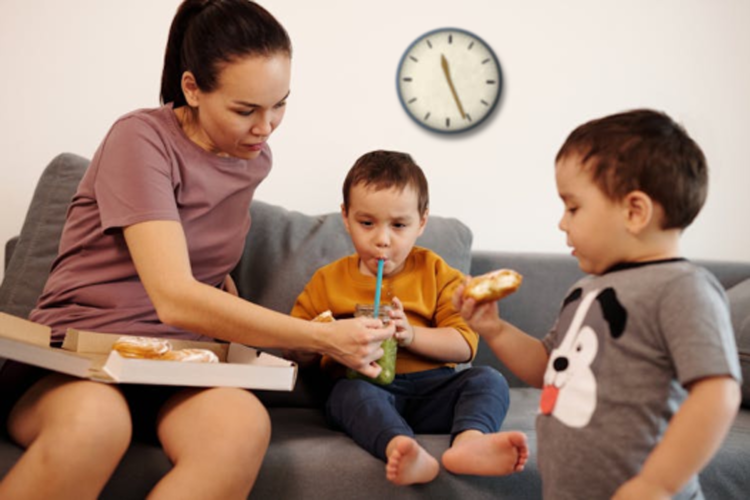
11h26
